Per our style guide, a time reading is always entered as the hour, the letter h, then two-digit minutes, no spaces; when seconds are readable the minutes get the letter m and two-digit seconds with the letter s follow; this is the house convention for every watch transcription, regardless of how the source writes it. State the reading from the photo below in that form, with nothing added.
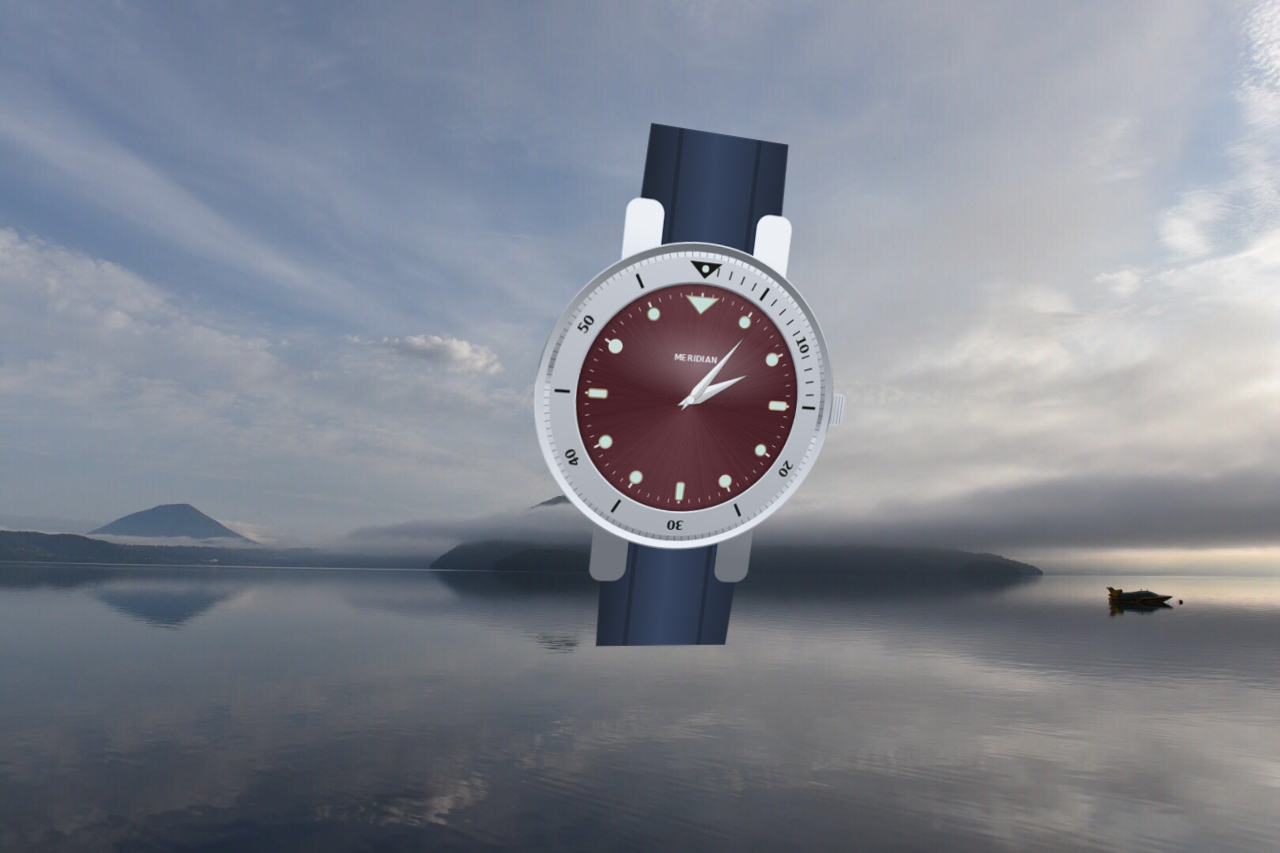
2h06
